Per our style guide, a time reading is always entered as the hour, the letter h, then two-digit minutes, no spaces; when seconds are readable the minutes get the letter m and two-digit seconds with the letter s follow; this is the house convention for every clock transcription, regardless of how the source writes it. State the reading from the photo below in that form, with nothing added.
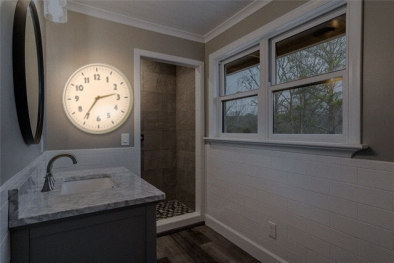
2h36
